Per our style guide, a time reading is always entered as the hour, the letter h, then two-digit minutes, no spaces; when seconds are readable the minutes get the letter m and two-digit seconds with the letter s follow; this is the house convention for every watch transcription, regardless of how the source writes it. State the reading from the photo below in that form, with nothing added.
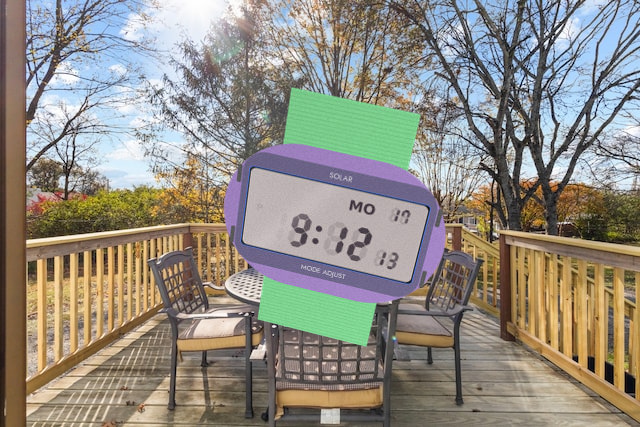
9h12m13s
